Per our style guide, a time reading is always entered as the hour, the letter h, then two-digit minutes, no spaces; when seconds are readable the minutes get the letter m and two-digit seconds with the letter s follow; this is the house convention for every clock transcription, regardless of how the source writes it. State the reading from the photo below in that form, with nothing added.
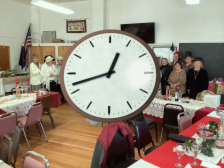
12h42
